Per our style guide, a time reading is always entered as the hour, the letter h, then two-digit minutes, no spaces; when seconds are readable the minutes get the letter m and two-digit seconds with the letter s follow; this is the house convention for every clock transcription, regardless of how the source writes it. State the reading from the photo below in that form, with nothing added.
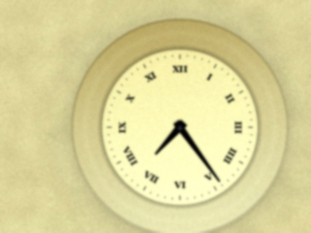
7h24
